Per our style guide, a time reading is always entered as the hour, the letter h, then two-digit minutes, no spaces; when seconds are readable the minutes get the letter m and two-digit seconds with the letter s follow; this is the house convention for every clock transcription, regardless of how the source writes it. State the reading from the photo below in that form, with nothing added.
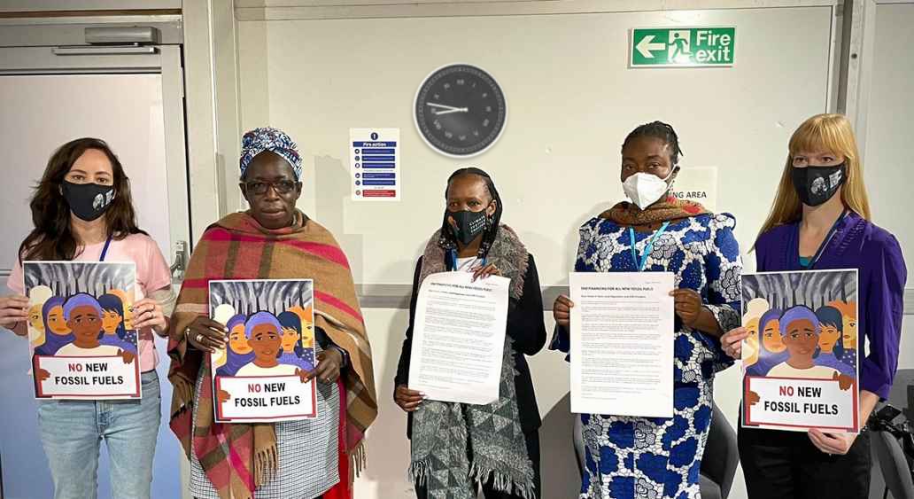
8h47
